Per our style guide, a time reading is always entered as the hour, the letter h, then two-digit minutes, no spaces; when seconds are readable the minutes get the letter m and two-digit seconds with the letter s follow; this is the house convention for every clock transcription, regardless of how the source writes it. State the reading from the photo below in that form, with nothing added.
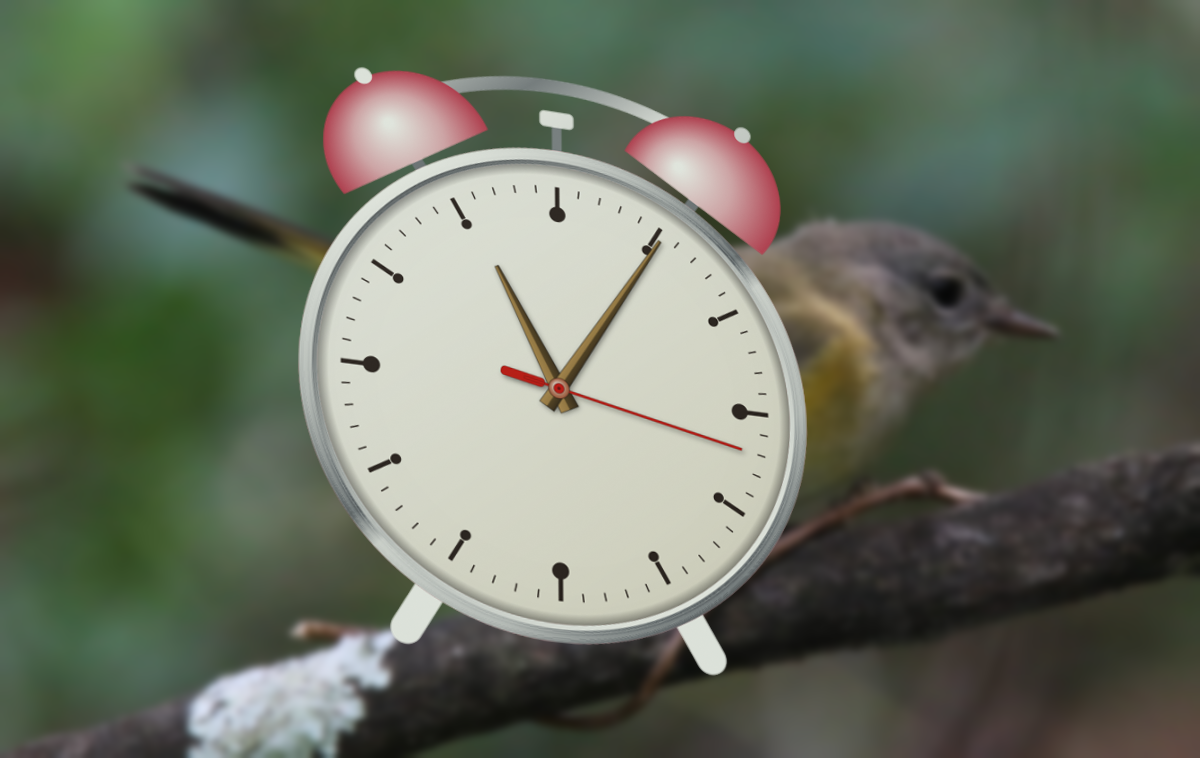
11h05m17s
